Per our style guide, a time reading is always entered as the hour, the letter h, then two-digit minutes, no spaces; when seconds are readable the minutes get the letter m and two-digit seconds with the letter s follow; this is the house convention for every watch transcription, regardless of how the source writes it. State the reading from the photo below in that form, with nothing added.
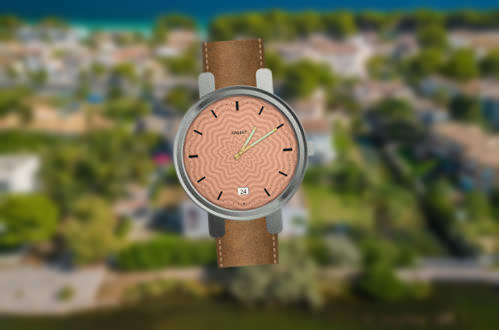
1h10
